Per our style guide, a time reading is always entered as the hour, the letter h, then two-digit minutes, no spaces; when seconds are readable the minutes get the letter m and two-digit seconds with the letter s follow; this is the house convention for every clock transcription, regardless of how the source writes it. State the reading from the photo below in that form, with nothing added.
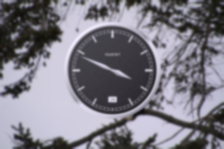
3h49
